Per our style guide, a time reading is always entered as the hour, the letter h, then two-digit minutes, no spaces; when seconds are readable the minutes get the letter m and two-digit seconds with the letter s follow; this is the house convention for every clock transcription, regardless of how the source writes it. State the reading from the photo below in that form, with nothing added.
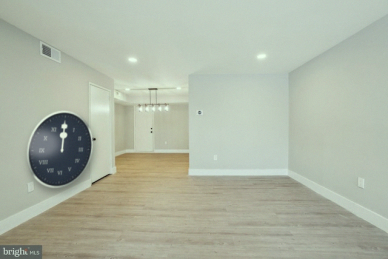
12h00
